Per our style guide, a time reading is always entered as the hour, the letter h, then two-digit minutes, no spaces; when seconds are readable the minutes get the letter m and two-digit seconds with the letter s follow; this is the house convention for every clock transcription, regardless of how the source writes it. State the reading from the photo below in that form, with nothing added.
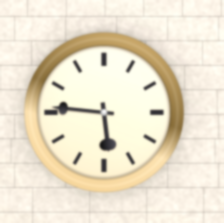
5h46
